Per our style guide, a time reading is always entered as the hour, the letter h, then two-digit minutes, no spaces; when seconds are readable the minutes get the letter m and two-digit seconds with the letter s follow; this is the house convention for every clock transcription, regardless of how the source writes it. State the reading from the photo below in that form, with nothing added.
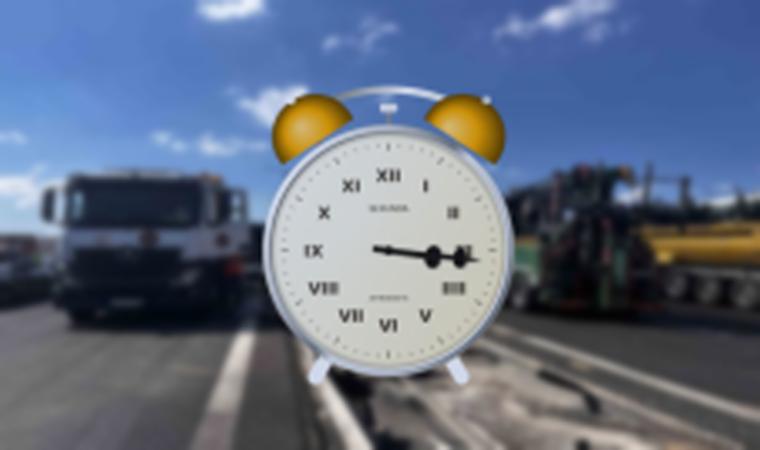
3h16
